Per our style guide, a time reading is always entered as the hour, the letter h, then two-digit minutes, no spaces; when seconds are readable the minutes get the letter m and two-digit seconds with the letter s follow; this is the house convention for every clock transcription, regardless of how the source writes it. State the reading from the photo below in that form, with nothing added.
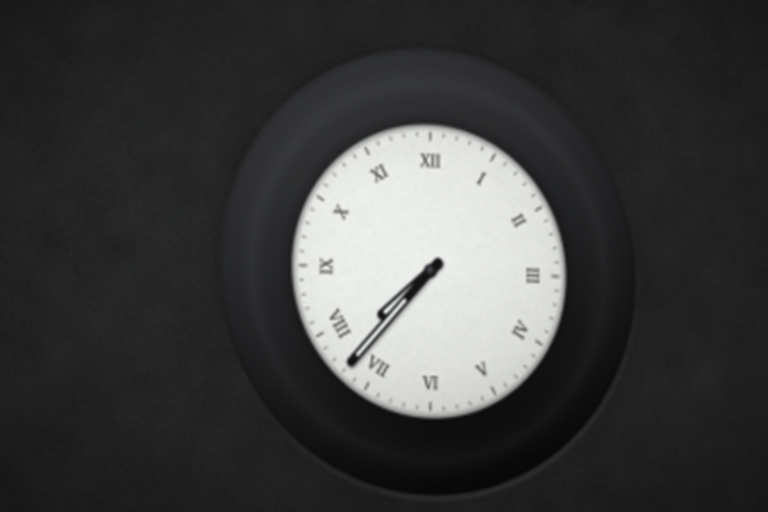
7h37
